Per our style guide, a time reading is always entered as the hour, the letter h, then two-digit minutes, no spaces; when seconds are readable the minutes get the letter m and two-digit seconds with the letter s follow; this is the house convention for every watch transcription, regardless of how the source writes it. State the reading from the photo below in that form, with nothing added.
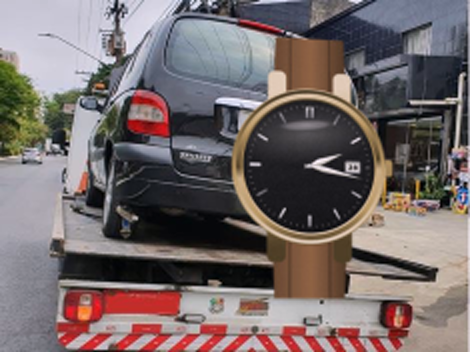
2h17
